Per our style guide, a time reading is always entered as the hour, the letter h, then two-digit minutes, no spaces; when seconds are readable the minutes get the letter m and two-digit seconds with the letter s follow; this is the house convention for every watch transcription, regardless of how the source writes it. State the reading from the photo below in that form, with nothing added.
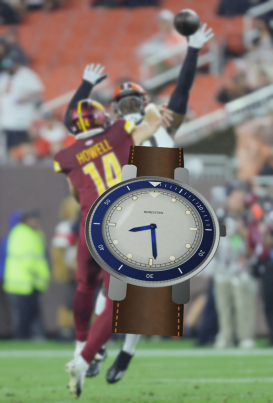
8h29
